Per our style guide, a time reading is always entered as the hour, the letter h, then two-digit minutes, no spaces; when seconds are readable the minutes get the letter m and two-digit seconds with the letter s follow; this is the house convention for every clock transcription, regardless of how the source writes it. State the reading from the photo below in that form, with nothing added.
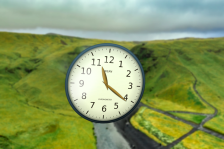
11h21
